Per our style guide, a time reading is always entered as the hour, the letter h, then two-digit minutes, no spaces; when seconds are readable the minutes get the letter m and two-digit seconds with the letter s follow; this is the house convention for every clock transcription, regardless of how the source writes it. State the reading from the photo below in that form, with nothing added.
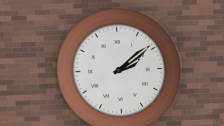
2h09
